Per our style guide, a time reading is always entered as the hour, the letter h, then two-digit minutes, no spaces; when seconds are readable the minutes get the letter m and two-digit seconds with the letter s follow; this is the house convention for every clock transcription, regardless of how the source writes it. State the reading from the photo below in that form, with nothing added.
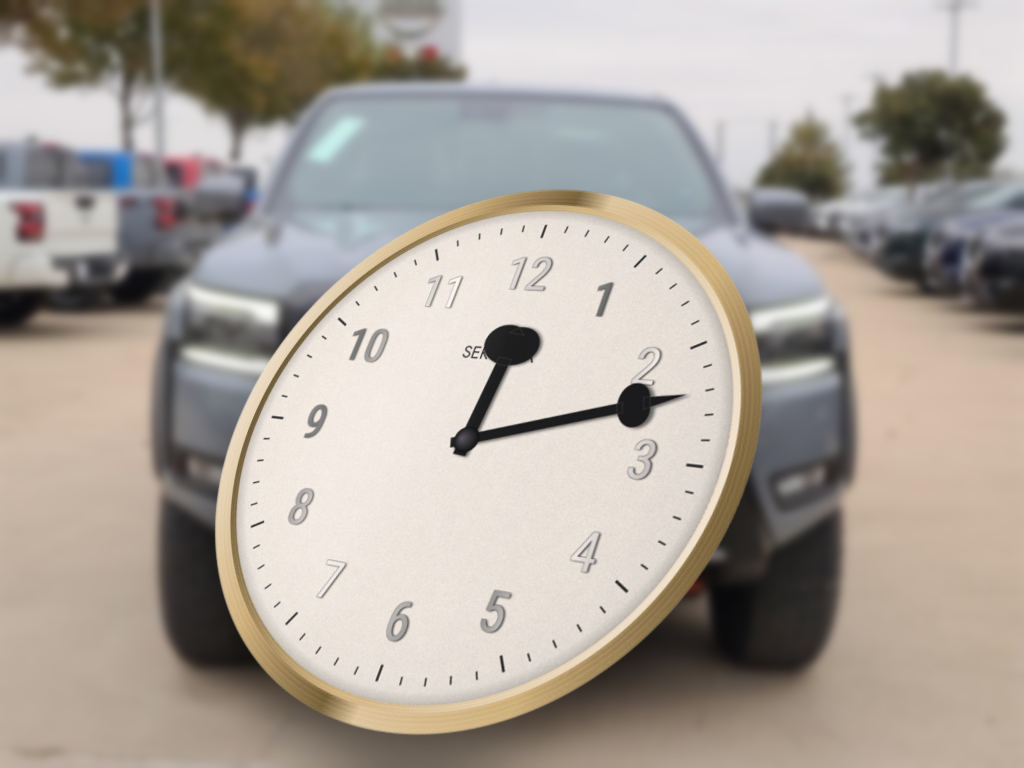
12h12
